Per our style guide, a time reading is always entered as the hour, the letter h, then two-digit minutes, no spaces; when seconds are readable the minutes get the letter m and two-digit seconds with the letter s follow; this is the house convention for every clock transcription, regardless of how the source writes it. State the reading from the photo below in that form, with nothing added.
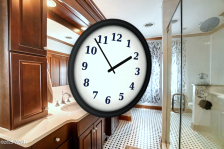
1h53
